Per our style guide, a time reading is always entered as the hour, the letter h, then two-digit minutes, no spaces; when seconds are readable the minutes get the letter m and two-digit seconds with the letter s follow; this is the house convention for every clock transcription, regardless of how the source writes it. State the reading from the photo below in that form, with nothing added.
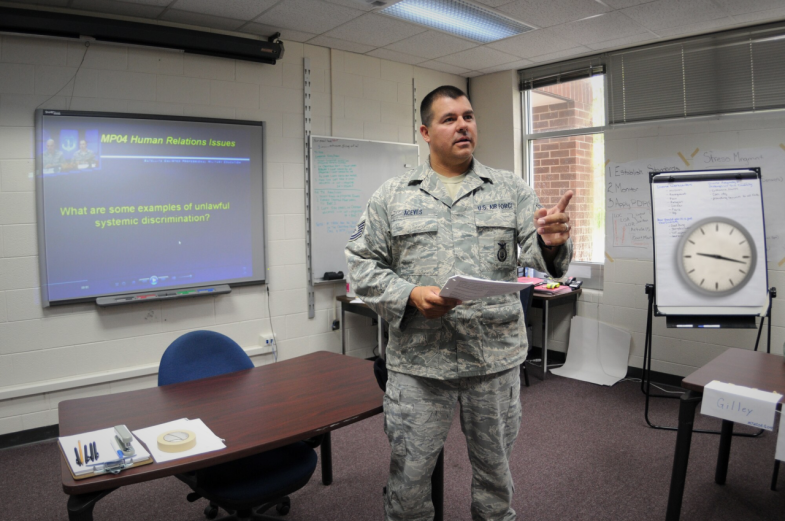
9h17
